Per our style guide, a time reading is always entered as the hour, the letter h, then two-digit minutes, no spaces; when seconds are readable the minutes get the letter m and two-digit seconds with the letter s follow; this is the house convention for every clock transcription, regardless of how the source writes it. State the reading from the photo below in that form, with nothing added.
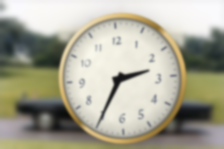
2h35
